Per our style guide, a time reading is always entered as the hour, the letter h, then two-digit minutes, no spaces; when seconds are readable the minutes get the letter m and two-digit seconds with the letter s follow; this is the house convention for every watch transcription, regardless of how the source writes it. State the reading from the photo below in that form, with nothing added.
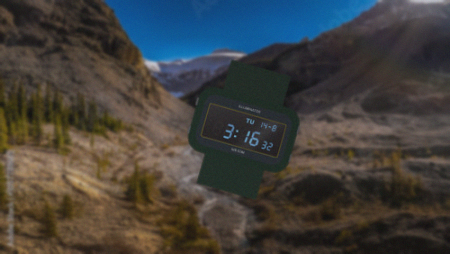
3h16m32s
